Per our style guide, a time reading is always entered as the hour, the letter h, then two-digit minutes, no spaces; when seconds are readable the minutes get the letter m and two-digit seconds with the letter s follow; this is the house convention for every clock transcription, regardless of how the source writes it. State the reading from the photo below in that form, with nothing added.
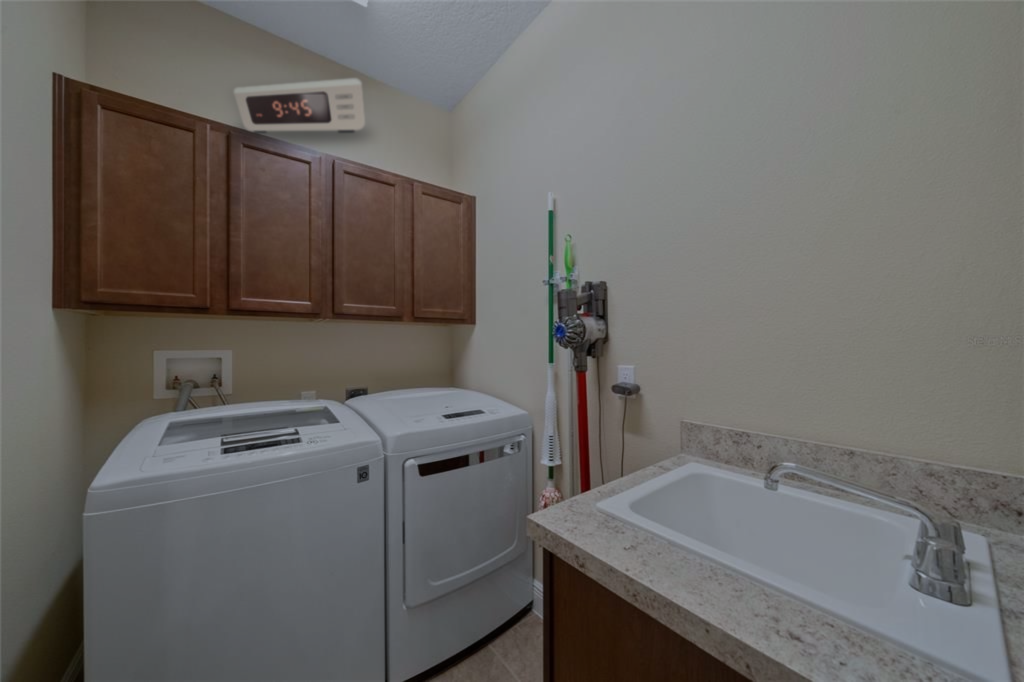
9h45
